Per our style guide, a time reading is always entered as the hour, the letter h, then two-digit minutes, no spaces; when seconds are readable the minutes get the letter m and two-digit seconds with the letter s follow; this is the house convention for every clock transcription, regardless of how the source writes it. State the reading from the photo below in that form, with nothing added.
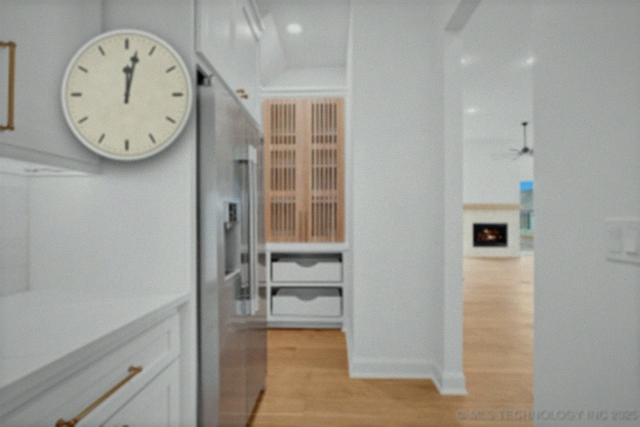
12h02
